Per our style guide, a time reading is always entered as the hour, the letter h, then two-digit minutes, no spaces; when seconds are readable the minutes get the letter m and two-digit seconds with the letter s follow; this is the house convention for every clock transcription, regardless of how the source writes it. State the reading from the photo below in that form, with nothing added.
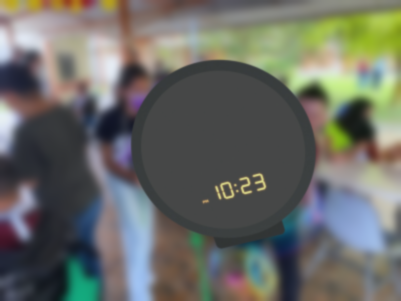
10h23
